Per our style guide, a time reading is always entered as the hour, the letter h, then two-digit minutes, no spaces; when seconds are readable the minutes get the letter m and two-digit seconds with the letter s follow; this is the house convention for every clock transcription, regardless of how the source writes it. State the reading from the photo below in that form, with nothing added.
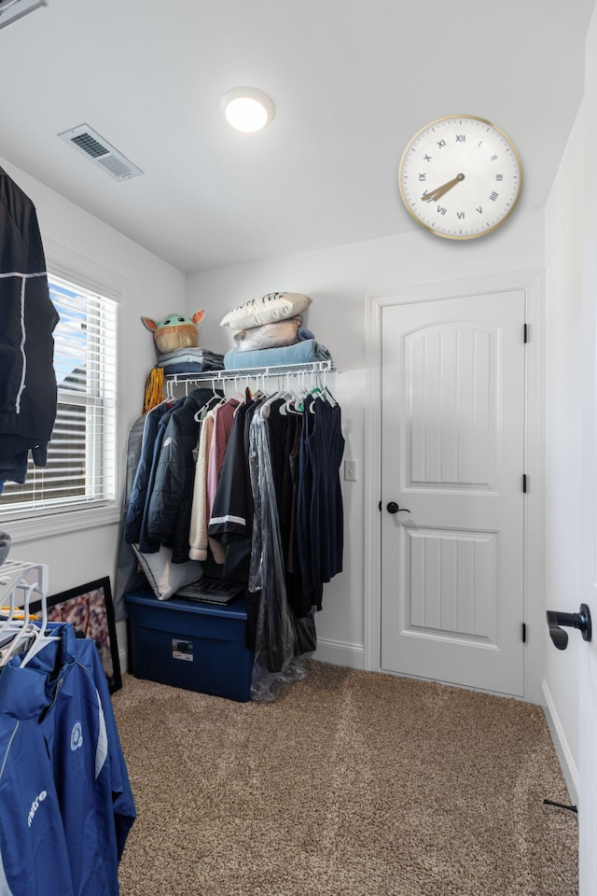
7h40
